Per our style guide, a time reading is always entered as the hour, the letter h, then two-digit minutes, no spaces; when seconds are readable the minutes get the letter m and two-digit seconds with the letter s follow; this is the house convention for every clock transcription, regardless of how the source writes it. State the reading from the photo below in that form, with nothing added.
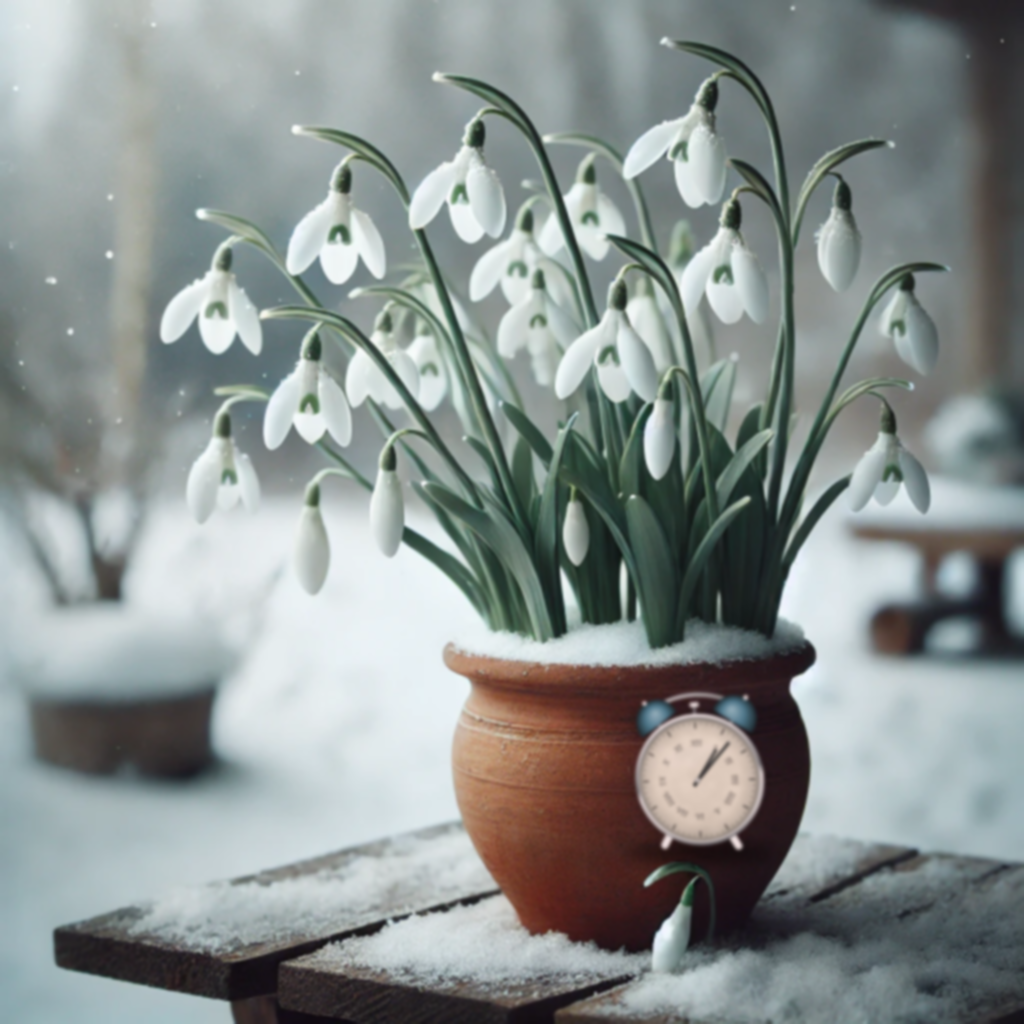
1h07
